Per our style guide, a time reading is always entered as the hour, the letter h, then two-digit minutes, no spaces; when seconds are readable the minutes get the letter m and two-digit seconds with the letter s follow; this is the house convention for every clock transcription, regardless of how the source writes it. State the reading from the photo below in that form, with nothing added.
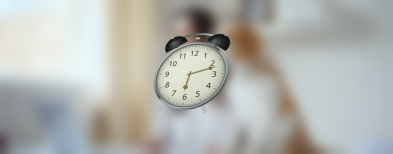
6h12
